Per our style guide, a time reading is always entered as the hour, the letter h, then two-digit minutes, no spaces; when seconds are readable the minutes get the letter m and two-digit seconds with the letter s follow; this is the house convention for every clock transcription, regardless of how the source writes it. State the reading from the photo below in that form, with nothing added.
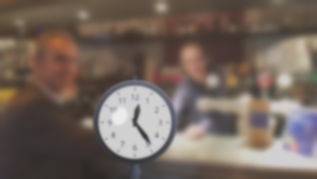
12h24
